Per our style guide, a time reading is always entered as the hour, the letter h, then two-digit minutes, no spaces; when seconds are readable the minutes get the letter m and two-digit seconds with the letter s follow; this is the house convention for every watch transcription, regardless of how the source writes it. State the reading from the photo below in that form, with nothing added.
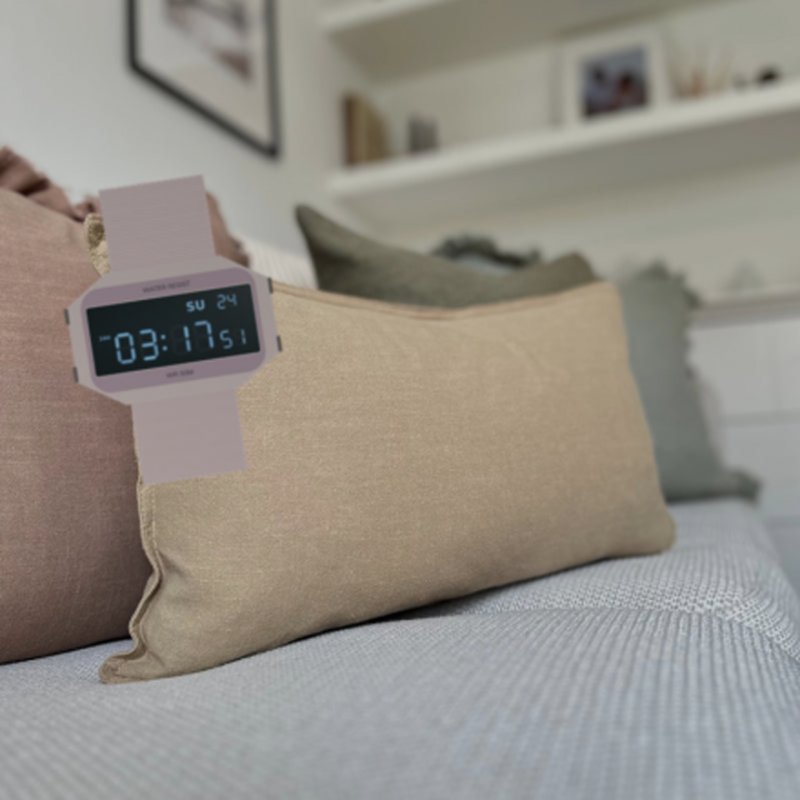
3h17m51s
